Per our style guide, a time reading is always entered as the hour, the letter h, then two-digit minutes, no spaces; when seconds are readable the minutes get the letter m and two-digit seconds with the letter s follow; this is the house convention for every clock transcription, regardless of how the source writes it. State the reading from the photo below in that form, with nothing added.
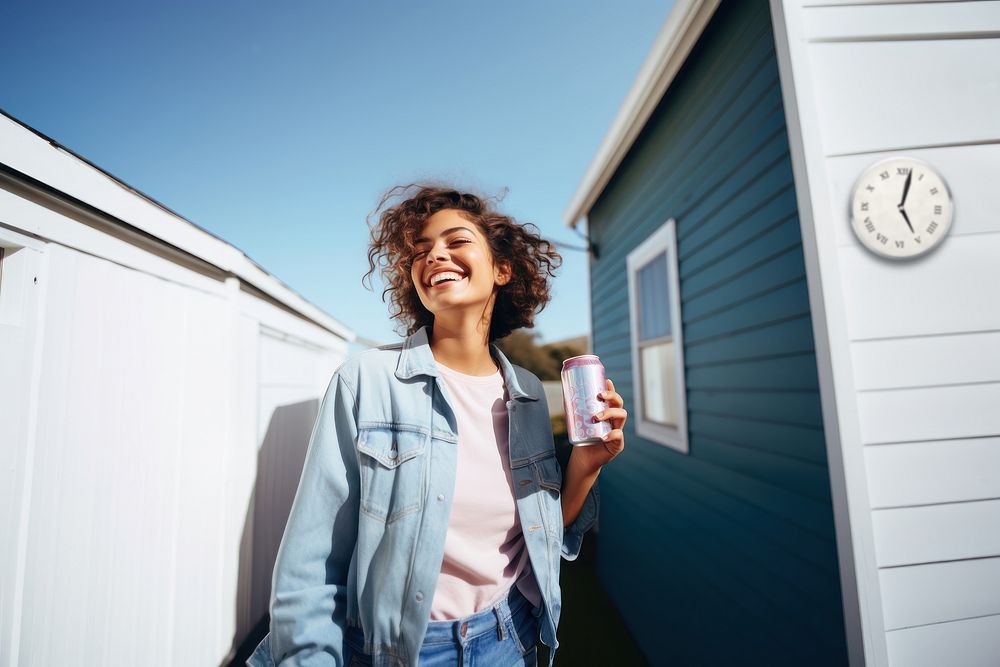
5h02
